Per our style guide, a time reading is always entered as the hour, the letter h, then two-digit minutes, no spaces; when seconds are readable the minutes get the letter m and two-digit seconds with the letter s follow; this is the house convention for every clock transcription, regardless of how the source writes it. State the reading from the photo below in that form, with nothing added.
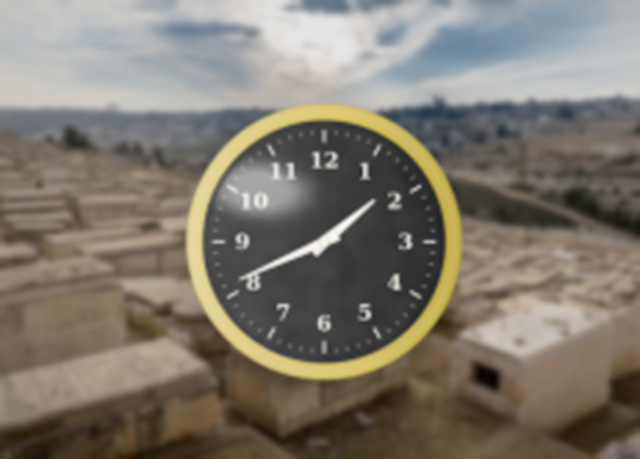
1h41
